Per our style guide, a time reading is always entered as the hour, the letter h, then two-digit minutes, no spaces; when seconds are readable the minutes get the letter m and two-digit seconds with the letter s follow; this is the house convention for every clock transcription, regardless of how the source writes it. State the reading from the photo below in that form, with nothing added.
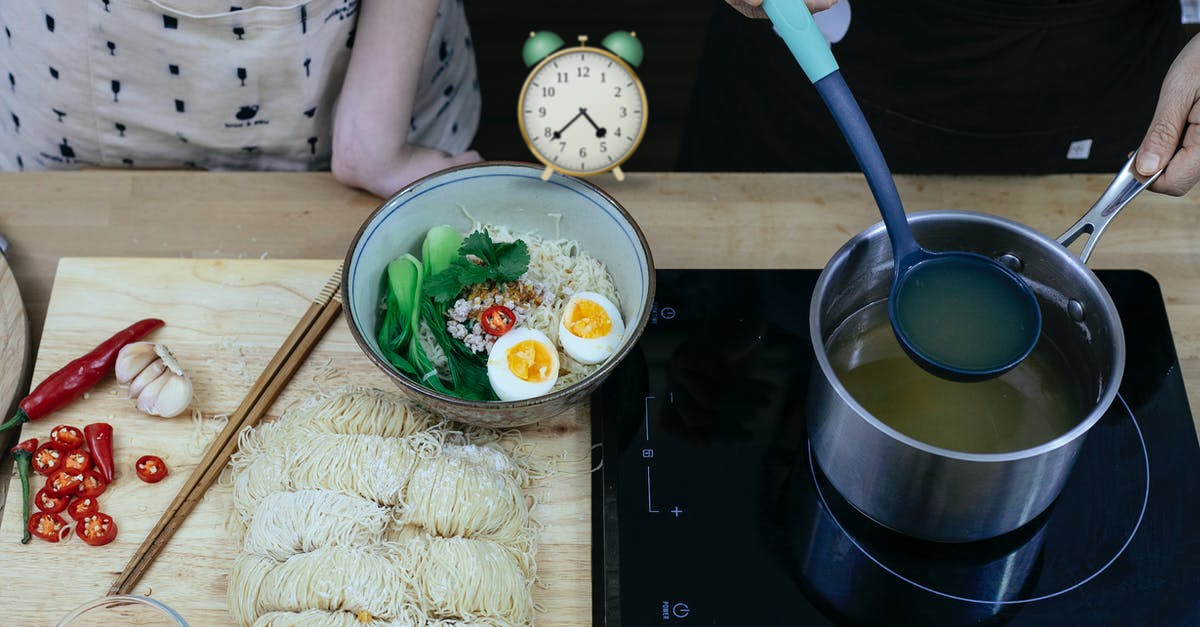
4h38
